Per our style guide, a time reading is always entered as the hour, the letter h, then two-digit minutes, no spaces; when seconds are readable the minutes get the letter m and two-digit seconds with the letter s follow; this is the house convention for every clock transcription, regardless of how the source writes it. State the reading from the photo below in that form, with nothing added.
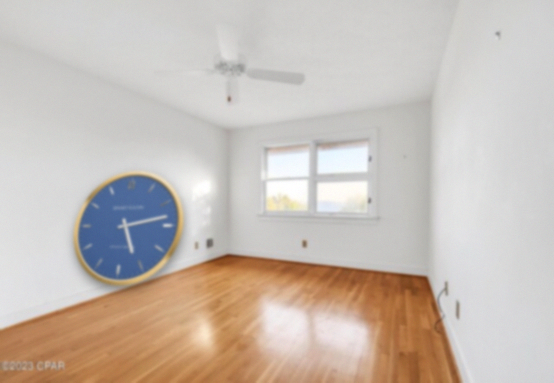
5h13
